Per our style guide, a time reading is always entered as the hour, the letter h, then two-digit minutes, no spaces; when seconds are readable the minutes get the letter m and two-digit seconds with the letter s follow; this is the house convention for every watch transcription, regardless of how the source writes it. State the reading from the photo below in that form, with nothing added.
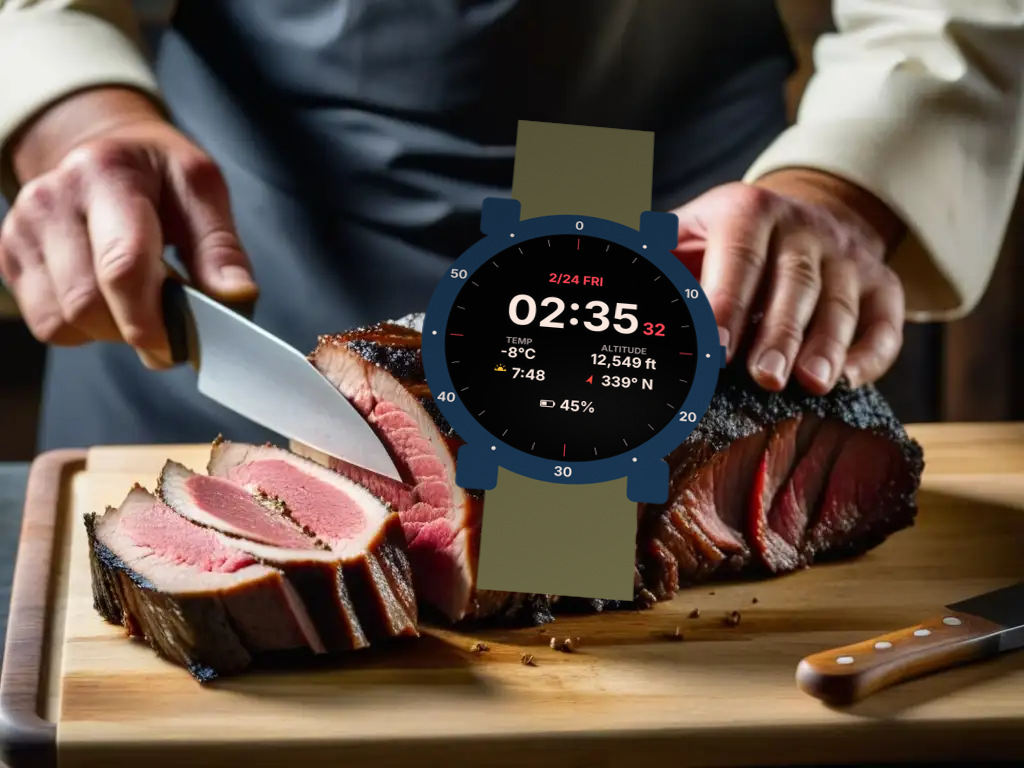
2h35m32s
